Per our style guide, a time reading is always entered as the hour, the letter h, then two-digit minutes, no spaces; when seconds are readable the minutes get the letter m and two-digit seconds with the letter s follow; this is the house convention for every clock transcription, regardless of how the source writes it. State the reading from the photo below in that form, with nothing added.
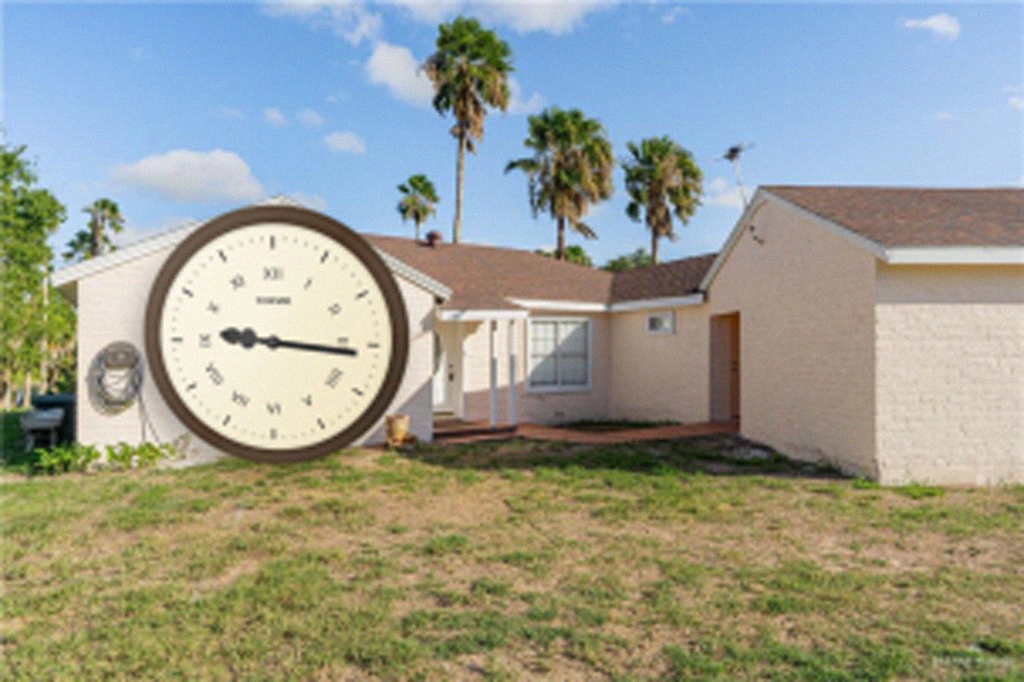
9h16
